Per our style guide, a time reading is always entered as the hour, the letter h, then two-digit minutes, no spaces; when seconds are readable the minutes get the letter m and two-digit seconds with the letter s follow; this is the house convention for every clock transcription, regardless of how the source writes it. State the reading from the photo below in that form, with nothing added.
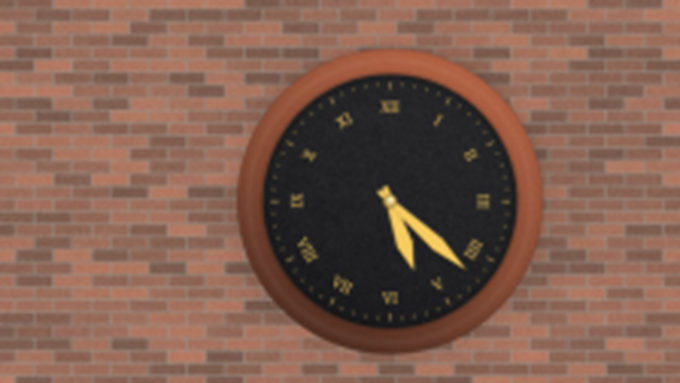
5h22
